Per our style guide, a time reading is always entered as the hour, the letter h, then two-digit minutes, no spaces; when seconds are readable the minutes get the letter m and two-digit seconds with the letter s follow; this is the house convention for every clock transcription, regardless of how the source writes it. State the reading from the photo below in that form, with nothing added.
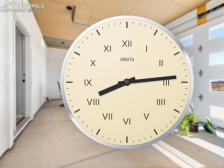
8h14
